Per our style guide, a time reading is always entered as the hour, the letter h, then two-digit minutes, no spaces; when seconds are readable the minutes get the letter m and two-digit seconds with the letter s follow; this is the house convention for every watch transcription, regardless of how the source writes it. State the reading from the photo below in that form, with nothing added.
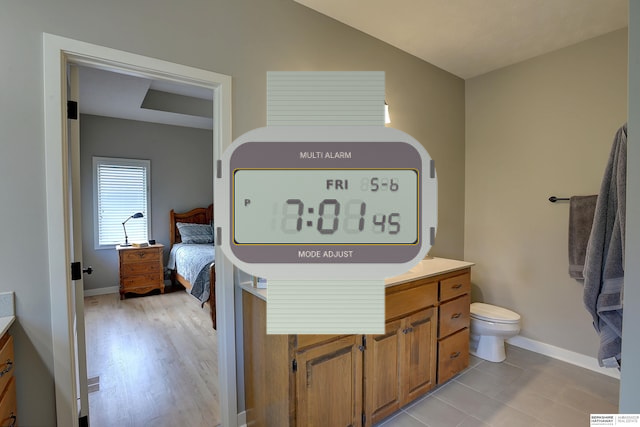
7h01m45s
